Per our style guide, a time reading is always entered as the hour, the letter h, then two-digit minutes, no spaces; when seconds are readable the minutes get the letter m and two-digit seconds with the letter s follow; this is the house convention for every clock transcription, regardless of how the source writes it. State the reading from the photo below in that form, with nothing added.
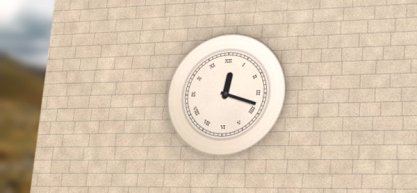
12h18
